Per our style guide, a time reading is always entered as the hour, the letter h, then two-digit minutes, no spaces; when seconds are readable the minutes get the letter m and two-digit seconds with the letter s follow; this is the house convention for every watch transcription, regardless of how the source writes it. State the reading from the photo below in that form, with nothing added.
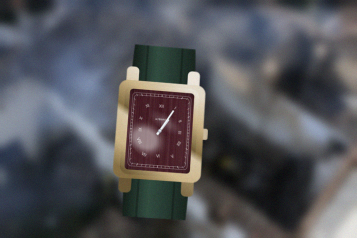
1h05
